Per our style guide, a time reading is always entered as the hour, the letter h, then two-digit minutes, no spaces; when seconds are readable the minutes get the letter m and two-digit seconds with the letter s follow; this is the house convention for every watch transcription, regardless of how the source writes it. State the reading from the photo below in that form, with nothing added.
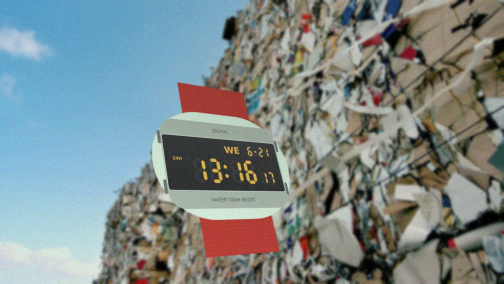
13h16m17s
